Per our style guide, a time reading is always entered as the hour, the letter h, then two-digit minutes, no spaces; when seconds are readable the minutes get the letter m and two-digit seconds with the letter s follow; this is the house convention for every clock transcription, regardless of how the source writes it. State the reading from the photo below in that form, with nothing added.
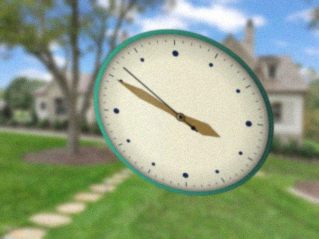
3h49m52s
